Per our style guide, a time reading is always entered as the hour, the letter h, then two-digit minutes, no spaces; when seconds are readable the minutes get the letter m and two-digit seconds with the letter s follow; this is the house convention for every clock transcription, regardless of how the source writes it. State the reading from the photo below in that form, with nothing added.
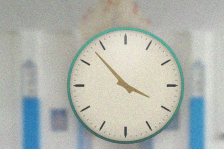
3h53
